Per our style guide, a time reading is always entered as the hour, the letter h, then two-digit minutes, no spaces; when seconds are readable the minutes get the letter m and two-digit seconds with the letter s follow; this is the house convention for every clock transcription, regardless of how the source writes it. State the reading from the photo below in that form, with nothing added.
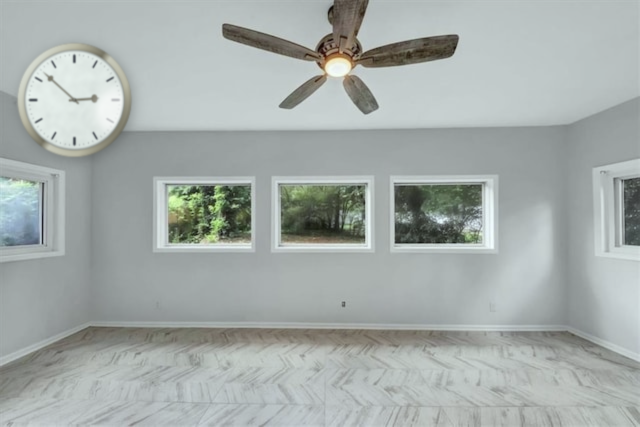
2h52
